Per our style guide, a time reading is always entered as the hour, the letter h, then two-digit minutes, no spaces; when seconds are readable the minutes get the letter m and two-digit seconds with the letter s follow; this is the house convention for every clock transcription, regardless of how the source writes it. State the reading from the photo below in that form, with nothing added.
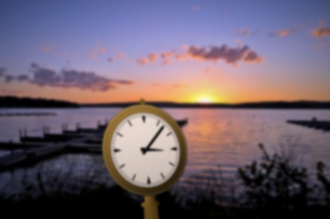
3h07
